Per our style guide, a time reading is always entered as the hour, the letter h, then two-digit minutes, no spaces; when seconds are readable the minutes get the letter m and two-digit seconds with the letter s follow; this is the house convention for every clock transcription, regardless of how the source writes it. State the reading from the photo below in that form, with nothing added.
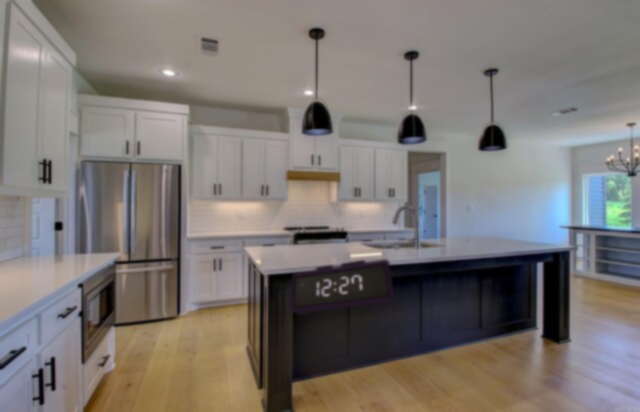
12h27
